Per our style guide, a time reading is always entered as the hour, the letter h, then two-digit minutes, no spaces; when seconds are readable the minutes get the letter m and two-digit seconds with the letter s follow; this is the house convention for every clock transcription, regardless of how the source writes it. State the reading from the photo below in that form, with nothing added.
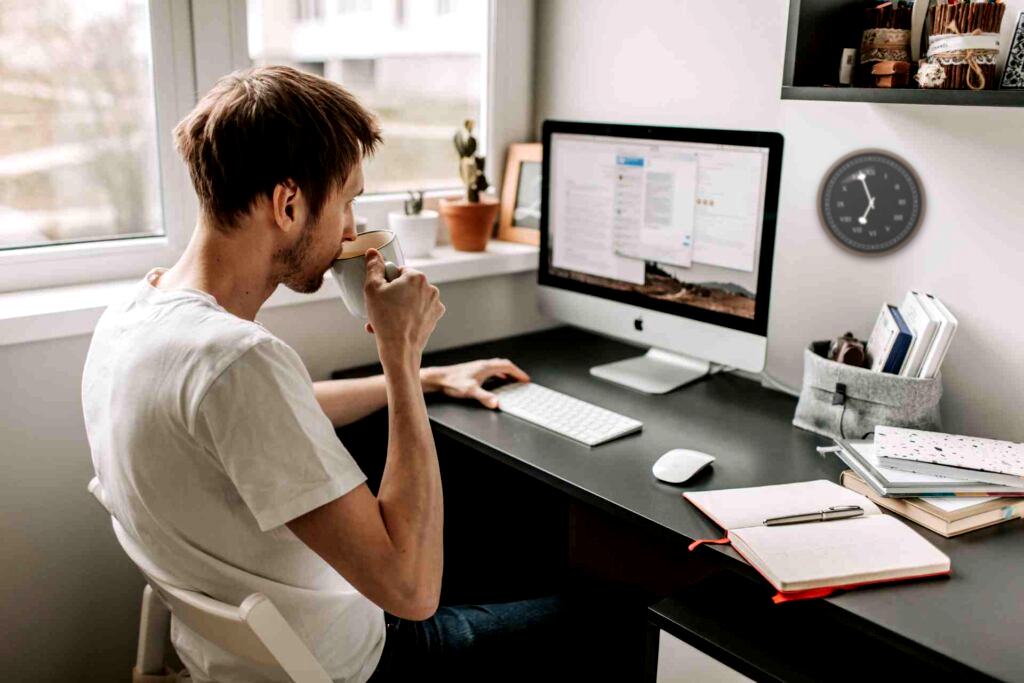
6h57
